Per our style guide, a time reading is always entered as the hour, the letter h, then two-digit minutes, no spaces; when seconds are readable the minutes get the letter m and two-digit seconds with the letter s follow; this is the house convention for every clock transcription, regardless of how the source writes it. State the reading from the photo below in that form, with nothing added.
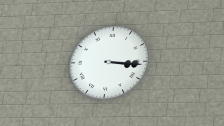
3h16
